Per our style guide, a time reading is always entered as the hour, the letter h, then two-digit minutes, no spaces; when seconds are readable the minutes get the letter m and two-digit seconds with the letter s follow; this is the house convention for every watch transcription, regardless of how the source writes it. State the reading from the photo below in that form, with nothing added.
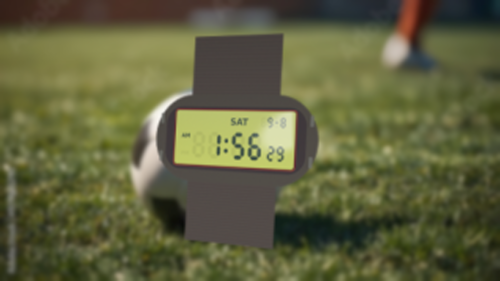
1h56m29s
